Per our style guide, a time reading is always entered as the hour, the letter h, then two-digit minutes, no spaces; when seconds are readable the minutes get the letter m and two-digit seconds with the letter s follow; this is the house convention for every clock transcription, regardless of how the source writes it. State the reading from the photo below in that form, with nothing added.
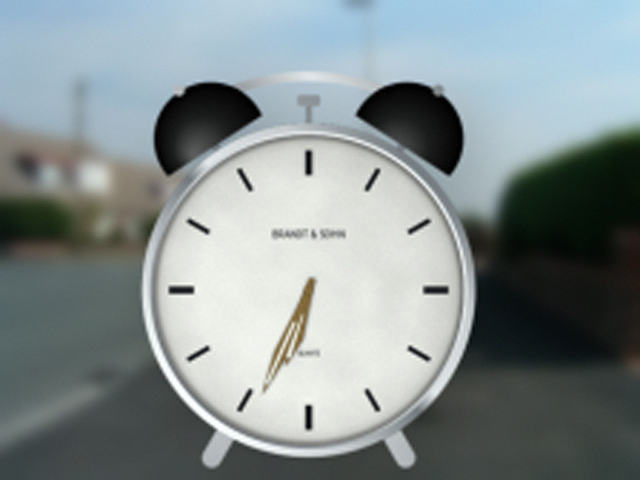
6h34
